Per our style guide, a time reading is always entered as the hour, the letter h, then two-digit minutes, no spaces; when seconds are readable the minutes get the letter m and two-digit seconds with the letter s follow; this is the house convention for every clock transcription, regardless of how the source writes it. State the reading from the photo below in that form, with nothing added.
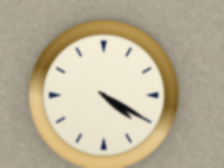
4h20
